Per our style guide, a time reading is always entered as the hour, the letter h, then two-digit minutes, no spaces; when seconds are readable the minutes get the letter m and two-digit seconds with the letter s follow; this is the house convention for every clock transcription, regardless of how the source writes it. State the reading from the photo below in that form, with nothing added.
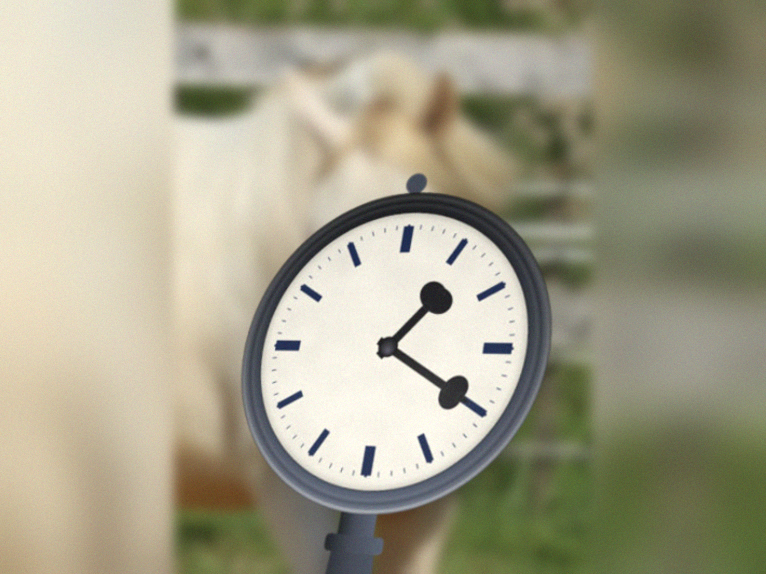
1h20
